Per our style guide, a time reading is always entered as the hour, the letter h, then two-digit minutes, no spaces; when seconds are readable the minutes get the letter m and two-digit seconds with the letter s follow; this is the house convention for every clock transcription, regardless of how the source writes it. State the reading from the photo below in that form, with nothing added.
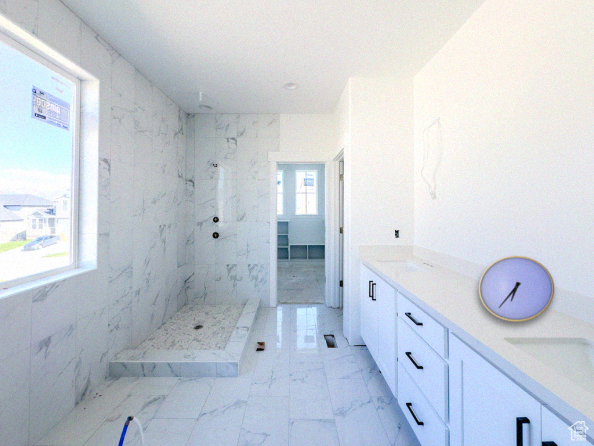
6h36
